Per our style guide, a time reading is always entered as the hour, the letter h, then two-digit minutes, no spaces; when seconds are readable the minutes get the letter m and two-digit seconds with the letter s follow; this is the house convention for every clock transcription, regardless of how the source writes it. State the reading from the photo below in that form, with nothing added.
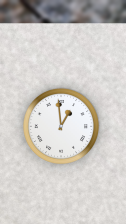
12h59
